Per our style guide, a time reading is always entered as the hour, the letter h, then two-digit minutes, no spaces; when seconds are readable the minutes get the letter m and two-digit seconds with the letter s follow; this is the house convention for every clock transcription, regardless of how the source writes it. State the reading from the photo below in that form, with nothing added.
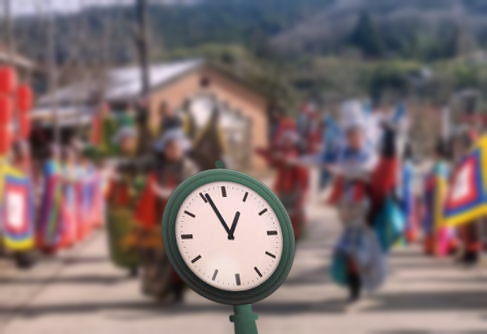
12h56
